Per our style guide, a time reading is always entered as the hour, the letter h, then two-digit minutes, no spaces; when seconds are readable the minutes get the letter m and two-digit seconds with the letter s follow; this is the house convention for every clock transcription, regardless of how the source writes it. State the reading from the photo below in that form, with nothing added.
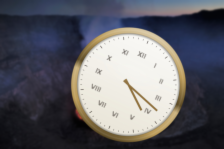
4h18
